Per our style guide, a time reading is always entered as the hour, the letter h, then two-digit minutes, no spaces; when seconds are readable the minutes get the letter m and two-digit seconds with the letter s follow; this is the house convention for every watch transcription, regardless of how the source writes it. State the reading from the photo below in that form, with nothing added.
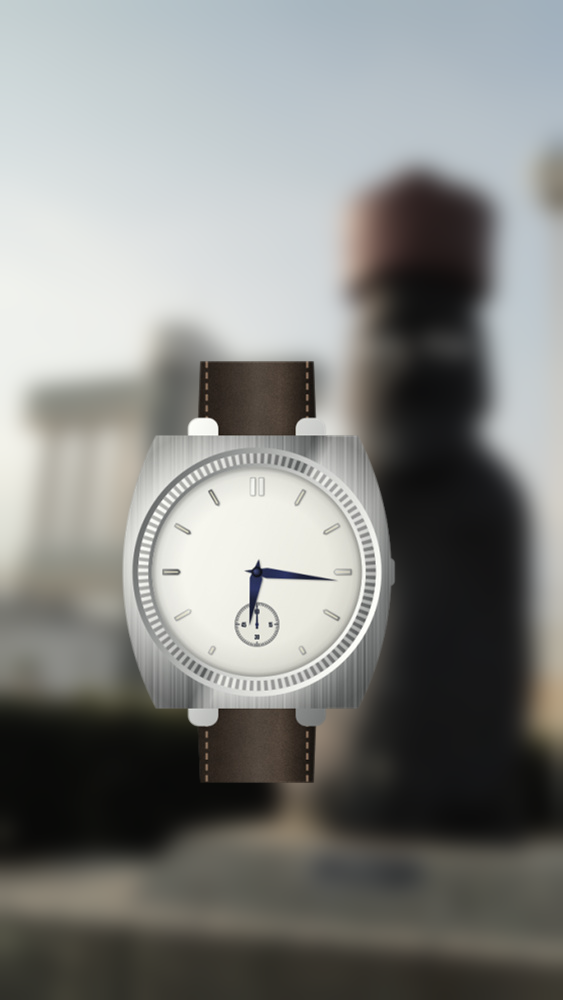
6h16
